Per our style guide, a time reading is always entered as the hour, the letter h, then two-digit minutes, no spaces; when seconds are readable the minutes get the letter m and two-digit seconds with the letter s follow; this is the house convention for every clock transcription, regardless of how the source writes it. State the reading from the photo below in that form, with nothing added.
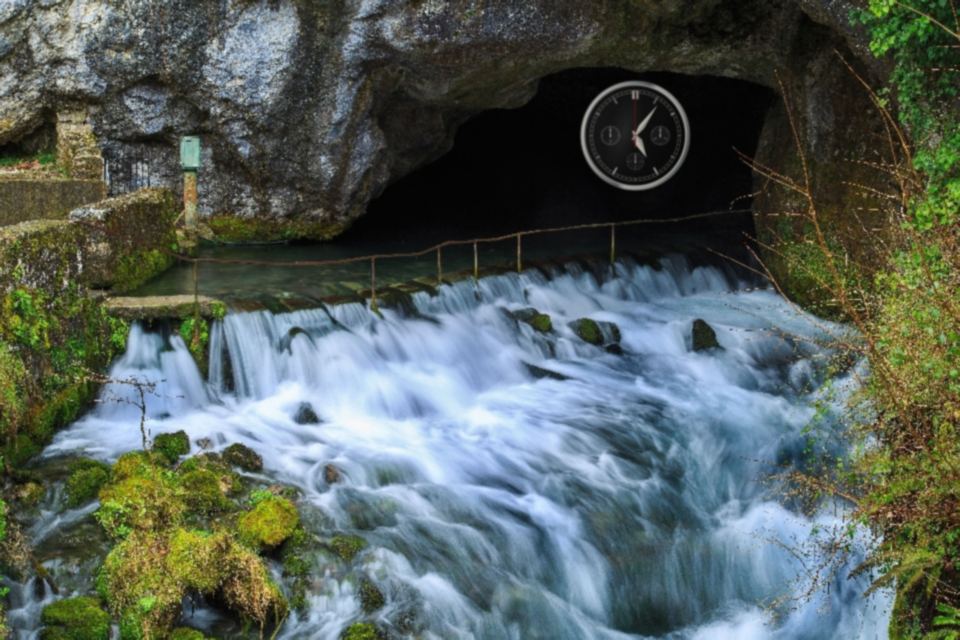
5h06
